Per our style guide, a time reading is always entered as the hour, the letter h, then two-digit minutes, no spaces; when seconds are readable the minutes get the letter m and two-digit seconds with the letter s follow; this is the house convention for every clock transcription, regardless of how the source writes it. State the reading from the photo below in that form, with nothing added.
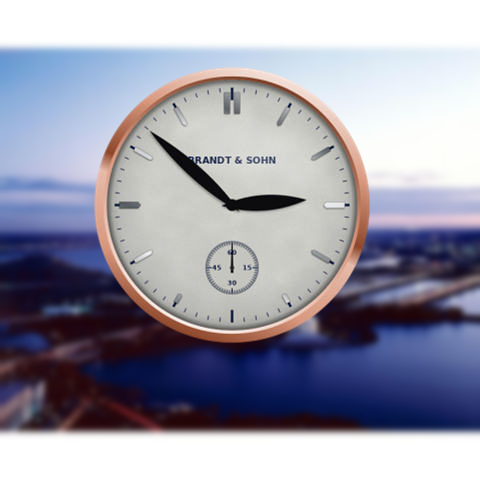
2h52
